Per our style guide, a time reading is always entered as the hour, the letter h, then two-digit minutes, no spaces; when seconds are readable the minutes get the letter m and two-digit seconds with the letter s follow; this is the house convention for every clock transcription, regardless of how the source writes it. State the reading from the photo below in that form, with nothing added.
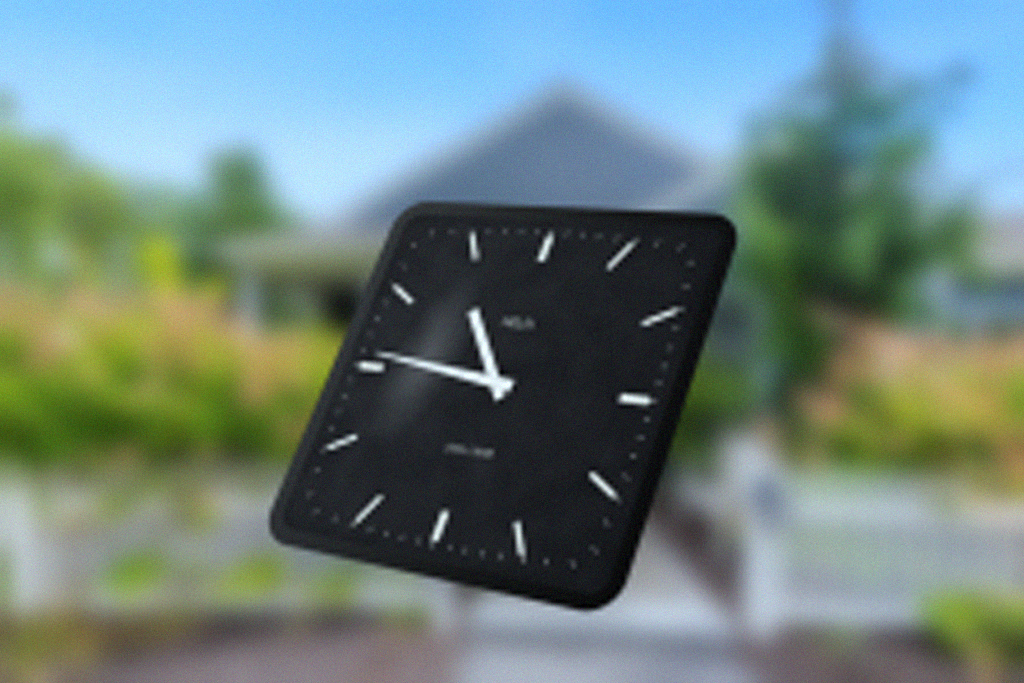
10h46
